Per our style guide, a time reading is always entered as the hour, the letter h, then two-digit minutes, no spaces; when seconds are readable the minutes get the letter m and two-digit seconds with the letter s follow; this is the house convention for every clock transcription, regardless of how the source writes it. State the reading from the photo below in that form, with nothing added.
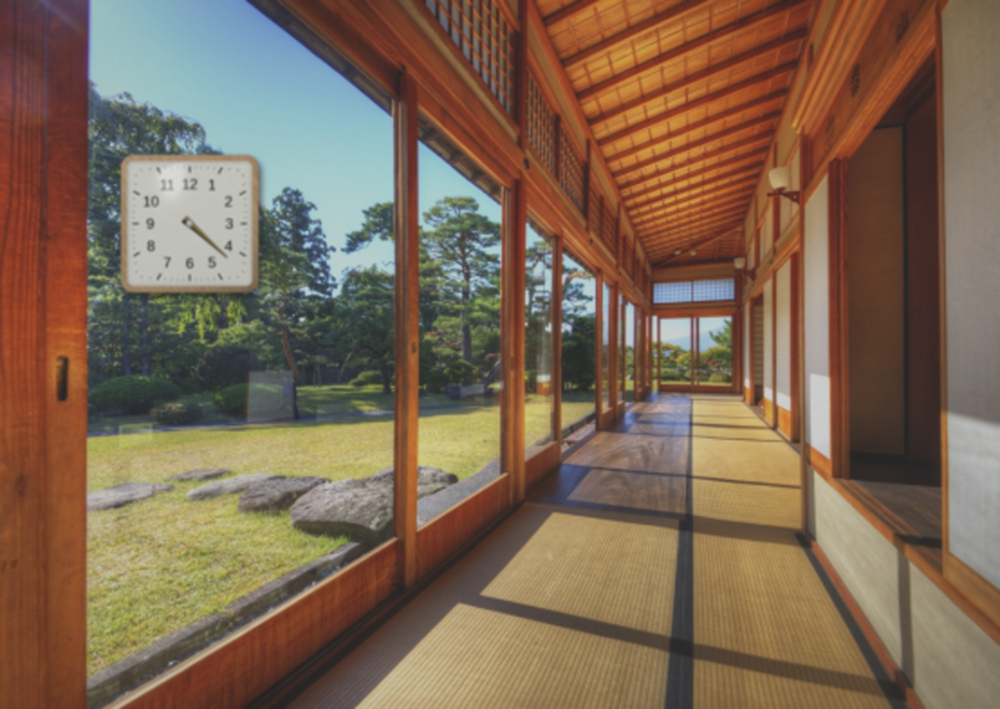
4h22
